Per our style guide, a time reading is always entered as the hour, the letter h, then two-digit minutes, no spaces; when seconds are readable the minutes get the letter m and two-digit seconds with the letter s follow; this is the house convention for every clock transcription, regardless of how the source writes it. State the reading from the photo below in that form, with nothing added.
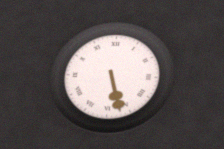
5h27
